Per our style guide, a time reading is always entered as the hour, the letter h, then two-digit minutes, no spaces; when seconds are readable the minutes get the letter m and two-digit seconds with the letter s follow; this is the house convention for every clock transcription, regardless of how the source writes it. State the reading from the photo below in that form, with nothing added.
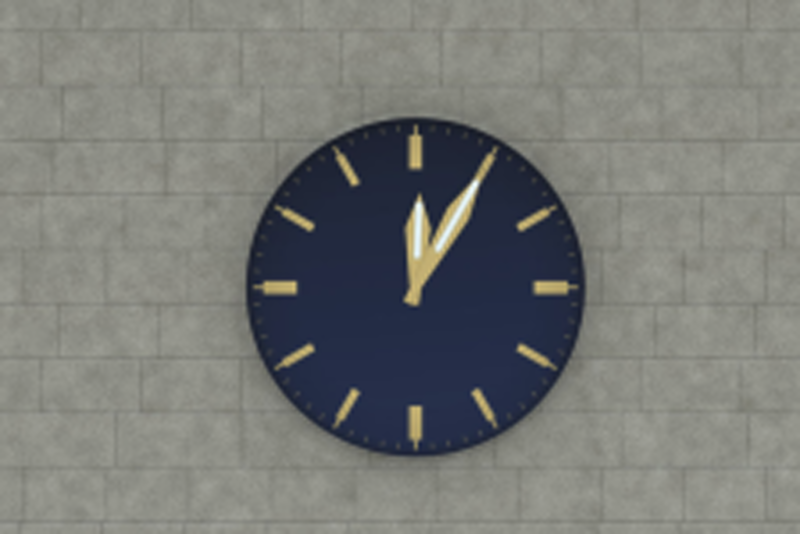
12h05
